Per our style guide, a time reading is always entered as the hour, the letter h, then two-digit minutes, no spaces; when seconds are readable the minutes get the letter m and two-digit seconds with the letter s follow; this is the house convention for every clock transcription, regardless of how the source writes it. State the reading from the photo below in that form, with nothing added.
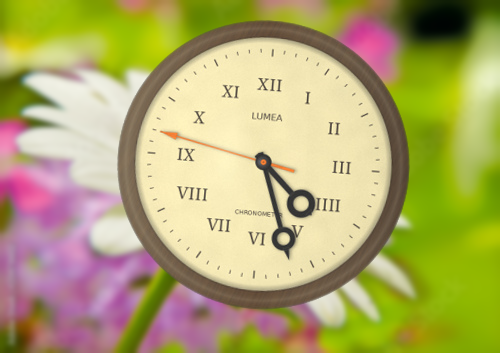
4h26m47s
